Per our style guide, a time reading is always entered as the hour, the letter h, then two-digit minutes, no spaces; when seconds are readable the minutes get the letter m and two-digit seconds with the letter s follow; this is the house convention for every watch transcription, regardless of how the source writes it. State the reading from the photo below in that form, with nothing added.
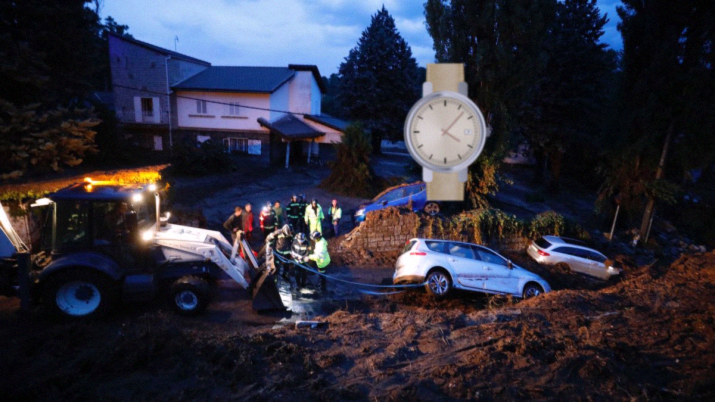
4h07
